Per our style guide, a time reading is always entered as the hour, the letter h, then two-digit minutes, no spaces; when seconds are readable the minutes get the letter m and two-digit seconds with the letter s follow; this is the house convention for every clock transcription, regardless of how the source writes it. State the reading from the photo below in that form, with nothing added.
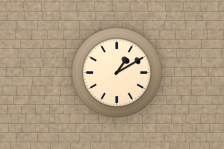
1h10
